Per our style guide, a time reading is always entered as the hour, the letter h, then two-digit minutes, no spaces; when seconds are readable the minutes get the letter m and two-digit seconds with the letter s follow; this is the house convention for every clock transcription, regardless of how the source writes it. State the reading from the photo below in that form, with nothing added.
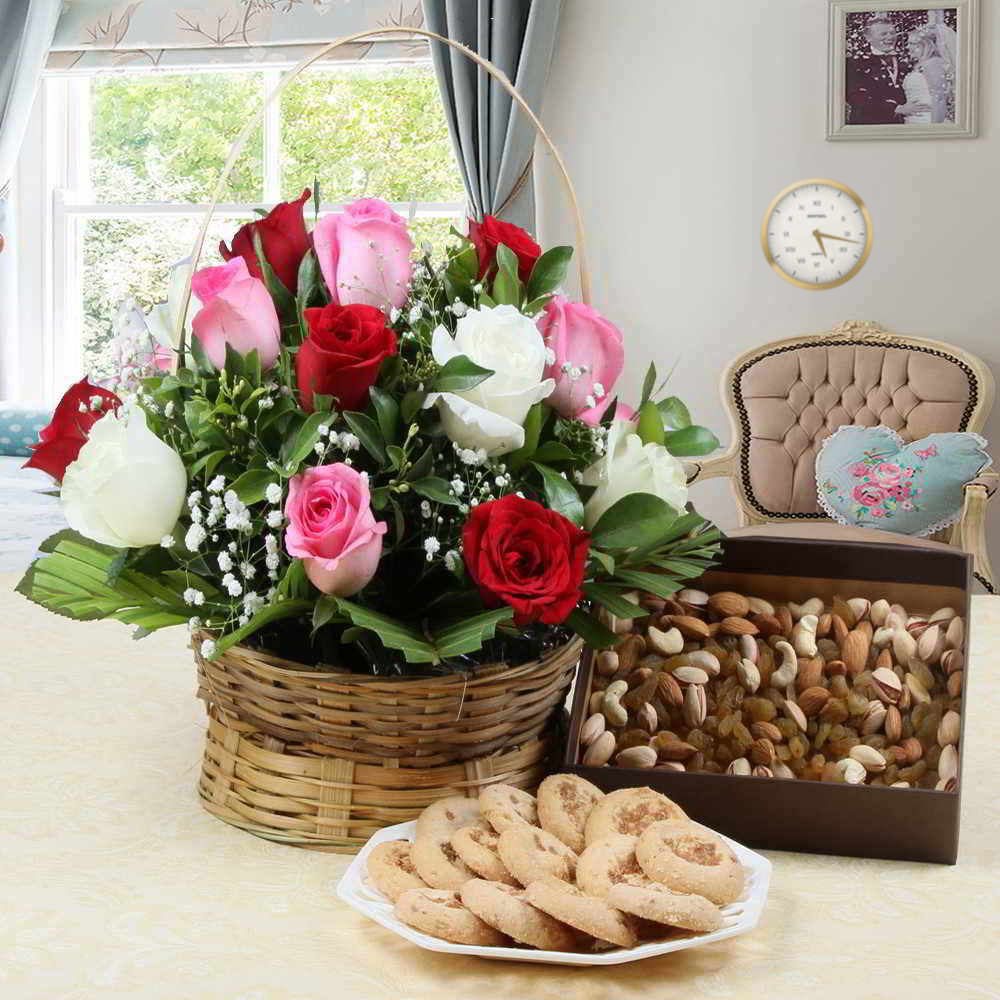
5h17
